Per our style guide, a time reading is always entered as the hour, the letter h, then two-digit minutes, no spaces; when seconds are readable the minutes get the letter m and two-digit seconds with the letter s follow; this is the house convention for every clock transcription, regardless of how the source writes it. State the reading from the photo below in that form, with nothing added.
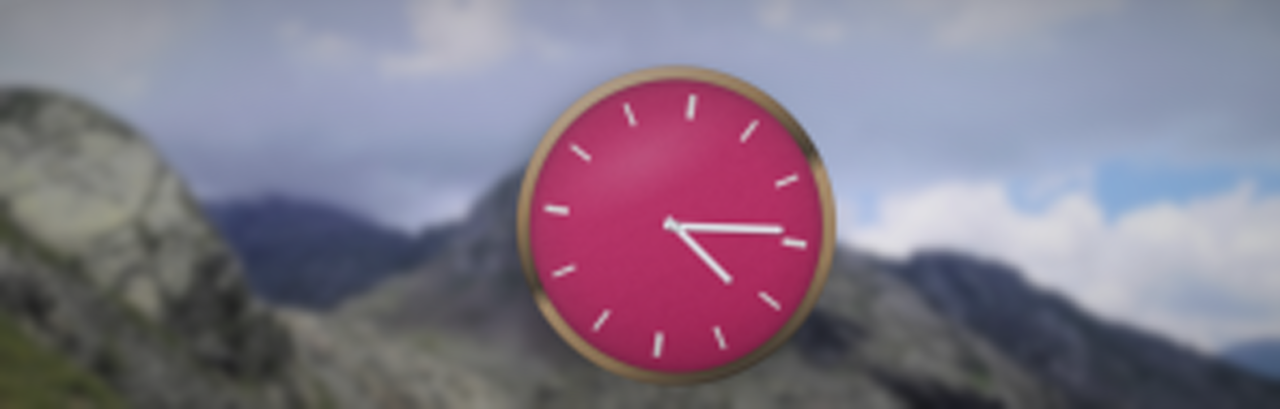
4h14
